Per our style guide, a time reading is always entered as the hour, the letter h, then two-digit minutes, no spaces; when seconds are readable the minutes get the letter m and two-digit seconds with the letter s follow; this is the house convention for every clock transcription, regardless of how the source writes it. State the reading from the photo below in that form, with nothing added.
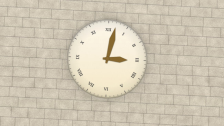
3h02
